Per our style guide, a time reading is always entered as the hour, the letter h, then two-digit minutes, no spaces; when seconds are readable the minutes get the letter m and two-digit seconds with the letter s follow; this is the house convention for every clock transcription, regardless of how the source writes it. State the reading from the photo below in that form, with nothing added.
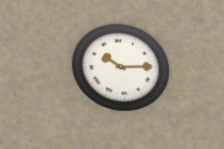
10h15
